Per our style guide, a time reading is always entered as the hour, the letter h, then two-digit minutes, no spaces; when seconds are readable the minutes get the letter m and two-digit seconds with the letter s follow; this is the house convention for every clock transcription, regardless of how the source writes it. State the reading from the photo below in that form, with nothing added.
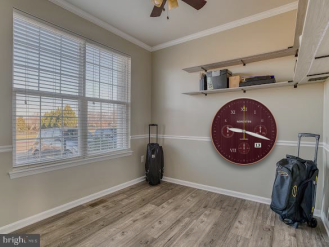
9h18
